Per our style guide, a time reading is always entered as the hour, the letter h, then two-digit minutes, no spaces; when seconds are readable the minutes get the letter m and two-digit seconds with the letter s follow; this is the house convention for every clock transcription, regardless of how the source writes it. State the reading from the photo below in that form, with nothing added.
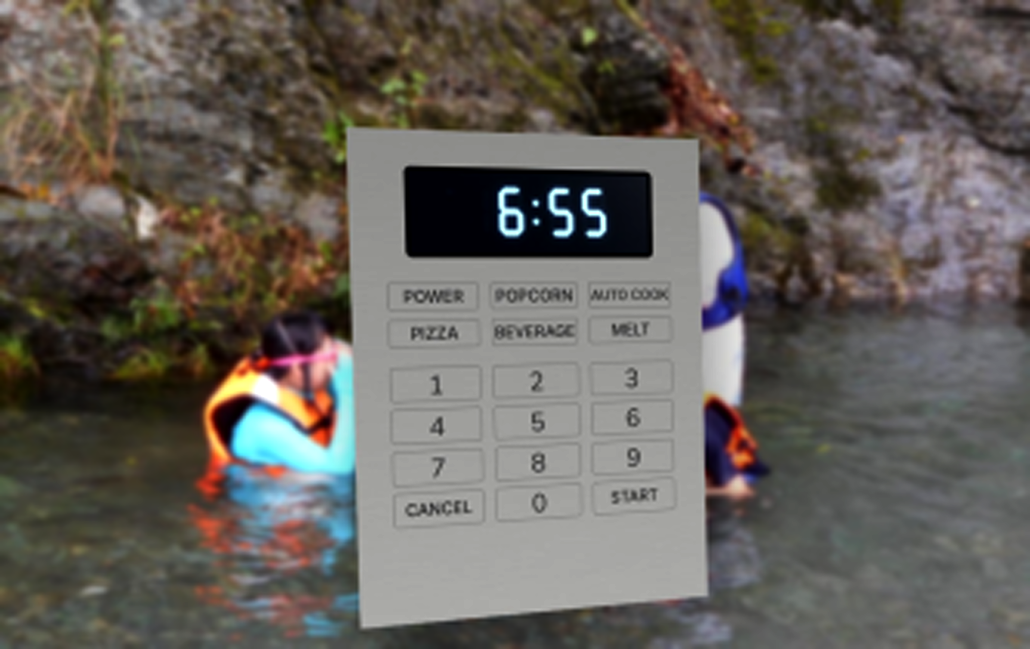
6h55
